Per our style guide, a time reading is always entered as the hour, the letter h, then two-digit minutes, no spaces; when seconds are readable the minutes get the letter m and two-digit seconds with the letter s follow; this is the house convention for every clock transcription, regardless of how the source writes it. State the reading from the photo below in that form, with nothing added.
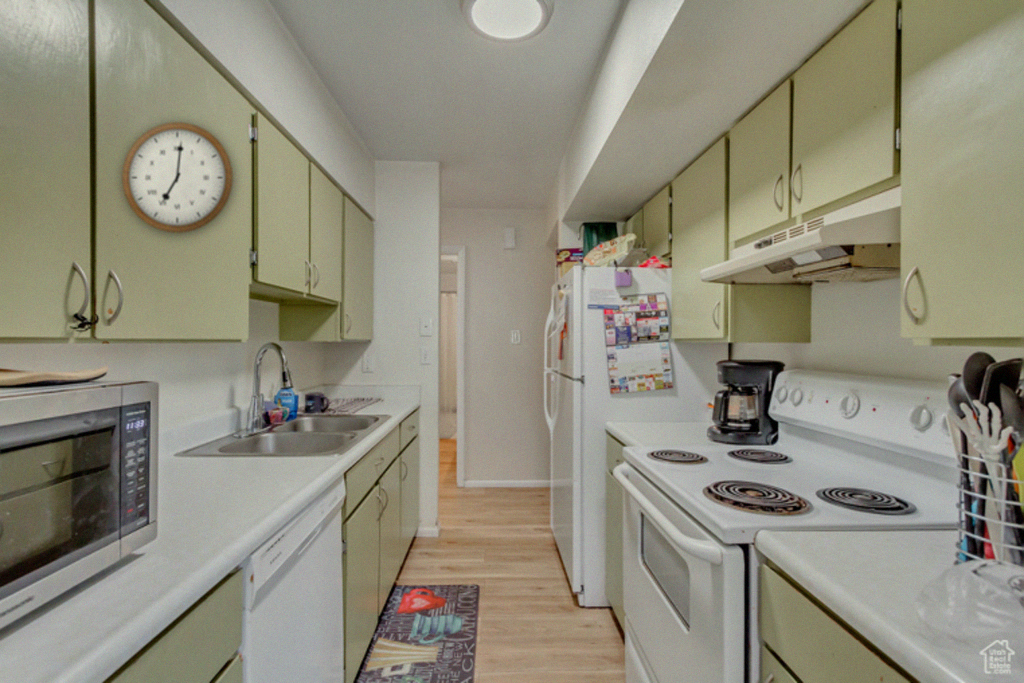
7h01
